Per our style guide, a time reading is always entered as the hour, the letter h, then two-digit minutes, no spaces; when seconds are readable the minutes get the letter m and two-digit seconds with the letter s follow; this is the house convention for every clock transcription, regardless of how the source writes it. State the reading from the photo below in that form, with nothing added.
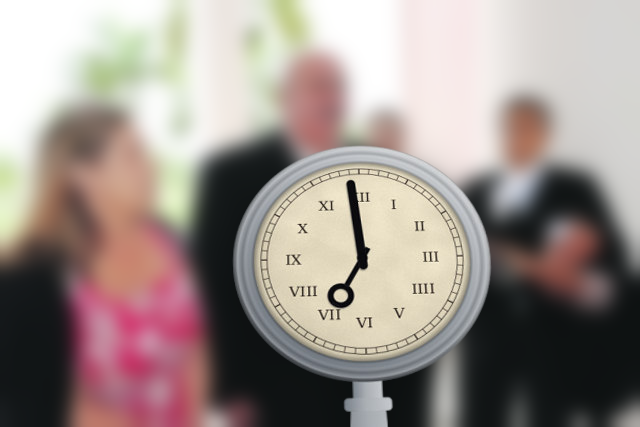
6h59
